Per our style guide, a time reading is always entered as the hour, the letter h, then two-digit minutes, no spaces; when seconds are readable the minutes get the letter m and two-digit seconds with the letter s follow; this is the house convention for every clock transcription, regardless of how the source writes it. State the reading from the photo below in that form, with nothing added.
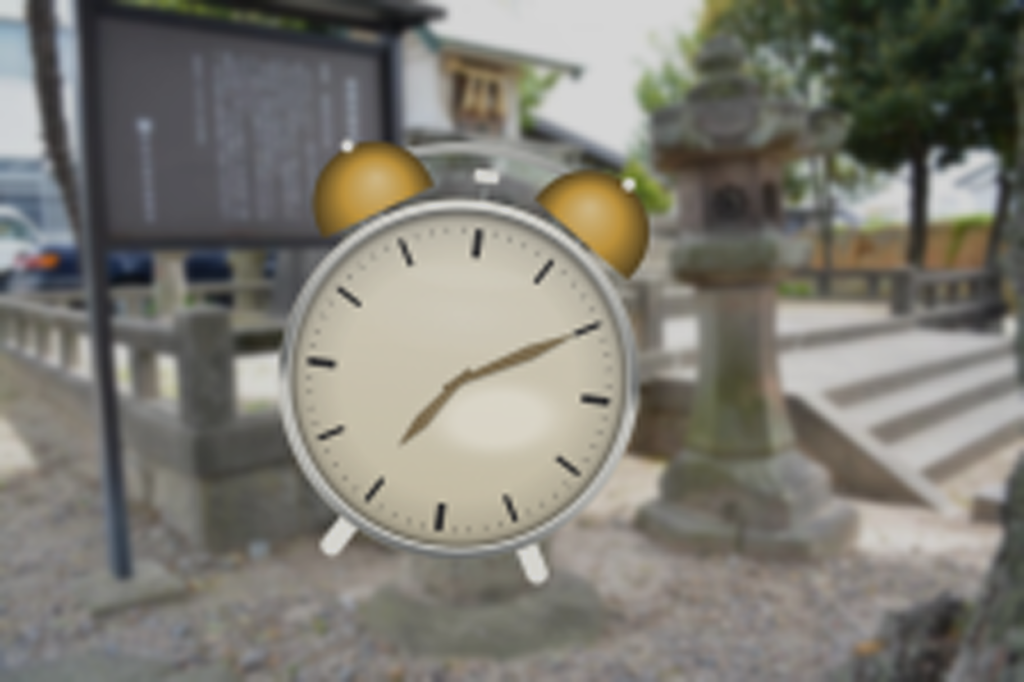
7h10
